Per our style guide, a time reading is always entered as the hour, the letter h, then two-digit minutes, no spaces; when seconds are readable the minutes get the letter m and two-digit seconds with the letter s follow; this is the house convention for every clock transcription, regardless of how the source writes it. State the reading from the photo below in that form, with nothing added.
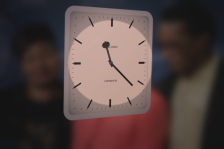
11h22
